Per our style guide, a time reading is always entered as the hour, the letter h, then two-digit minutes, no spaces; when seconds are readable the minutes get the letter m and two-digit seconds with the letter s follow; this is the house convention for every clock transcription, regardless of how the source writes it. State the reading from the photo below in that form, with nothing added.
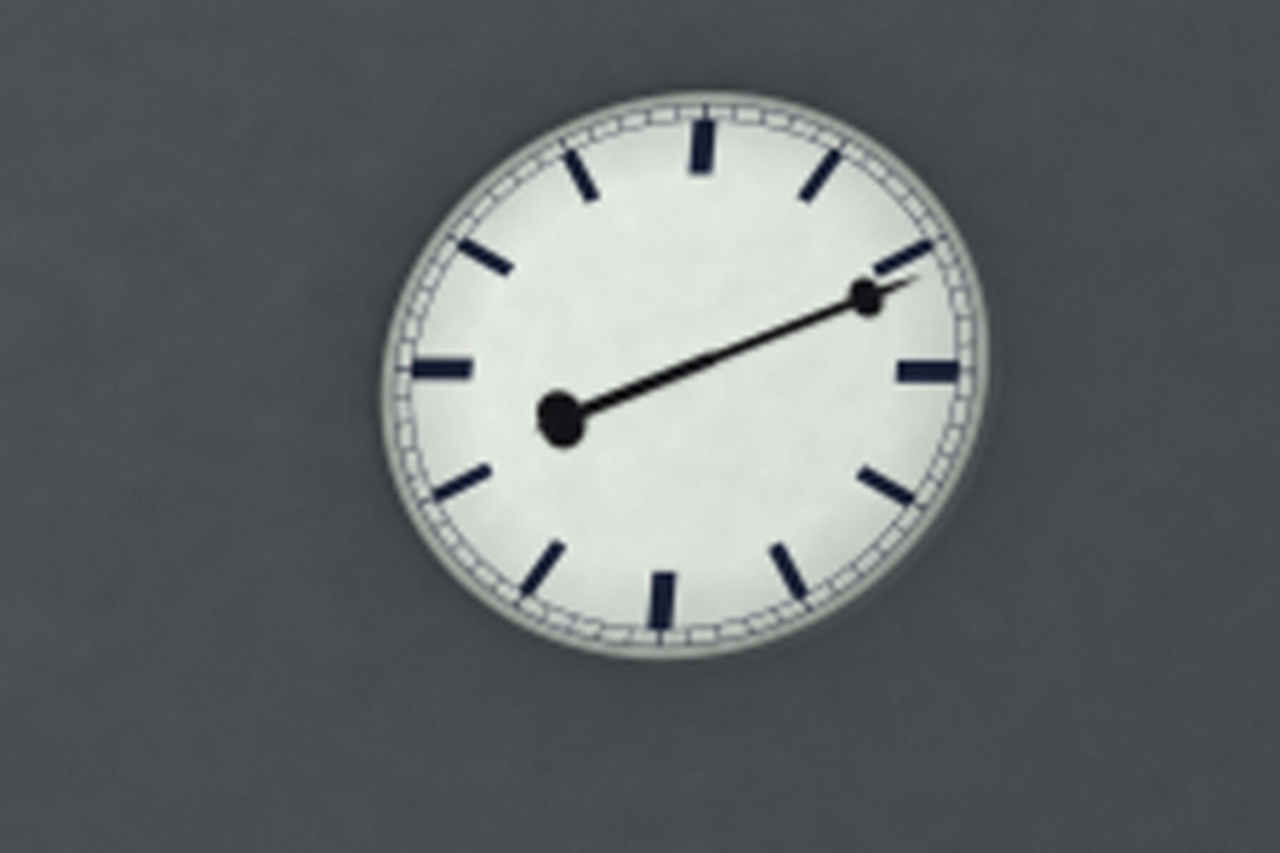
8h11
